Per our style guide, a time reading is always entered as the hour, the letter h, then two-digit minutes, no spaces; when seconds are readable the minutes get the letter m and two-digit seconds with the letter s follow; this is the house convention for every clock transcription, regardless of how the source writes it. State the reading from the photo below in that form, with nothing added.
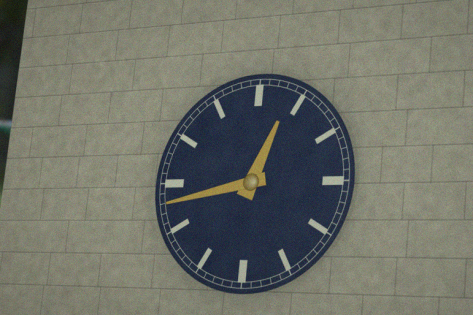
12h43
